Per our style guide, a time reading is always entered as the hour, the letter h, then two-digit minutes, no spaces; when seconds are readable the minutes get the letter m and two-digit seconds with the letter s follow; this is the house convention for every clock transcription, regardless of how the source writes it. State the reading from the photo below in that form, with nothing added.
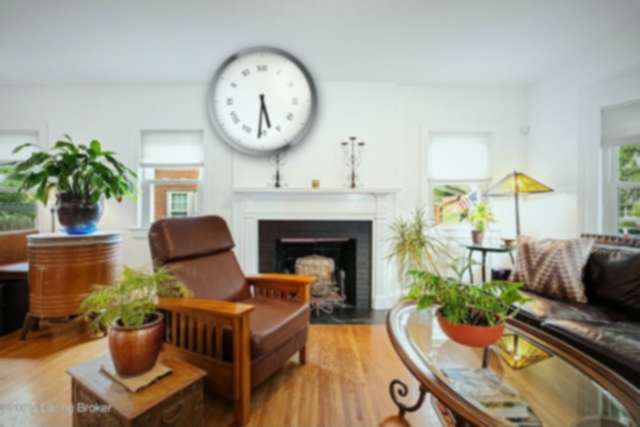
5h31
